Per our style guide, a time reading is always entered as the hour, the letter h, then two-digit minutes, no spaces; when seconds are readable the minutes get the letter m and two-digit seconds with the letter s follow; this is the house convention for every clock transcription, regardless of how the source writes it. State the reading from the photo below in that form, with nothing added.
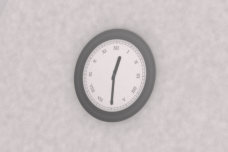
12h30
